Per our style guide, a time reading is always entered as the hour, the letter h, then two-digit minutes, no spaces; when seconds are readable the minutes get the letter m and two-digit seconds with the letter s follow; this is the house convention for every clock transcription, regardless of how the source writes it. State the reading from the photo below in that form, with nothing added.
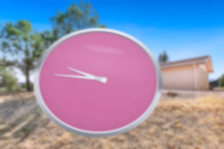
9h46
